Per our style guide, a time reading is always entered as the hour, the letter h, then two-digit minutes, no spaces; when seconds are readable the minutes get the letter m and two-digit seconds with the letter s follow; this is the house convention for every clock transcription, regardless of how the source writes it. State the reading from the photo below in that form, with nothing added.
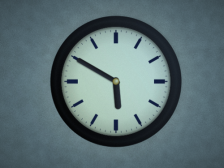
5h50
